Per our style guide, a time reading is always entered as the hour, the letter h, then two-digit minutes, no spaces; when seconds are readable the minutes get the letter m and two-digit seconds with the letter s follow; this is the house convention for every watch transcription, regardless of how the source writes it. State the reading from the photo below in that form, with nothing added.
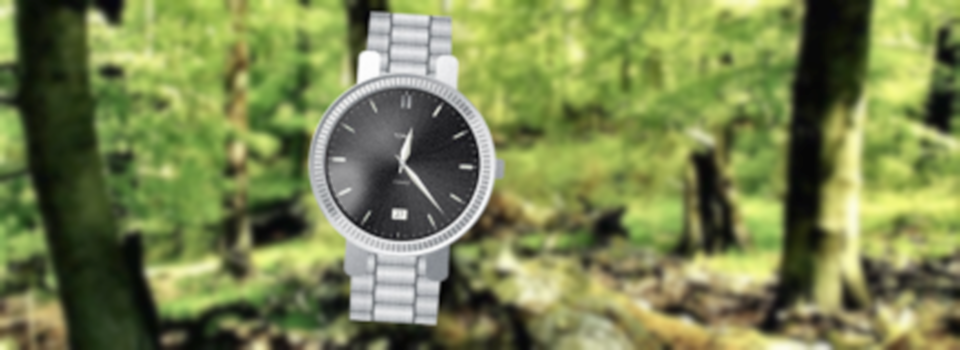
12h23
